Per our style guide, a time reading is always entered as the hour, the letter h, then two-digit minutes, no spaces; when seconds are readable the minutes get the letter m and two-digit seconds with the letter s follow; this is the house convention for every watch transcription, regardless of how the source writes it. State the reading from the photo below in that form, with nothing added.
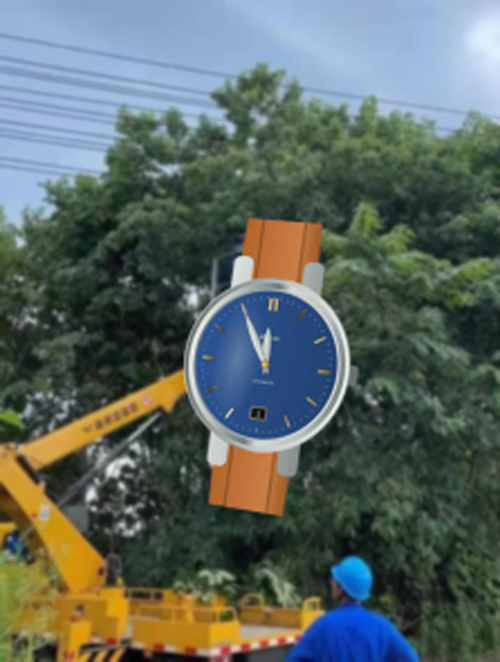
11h55
